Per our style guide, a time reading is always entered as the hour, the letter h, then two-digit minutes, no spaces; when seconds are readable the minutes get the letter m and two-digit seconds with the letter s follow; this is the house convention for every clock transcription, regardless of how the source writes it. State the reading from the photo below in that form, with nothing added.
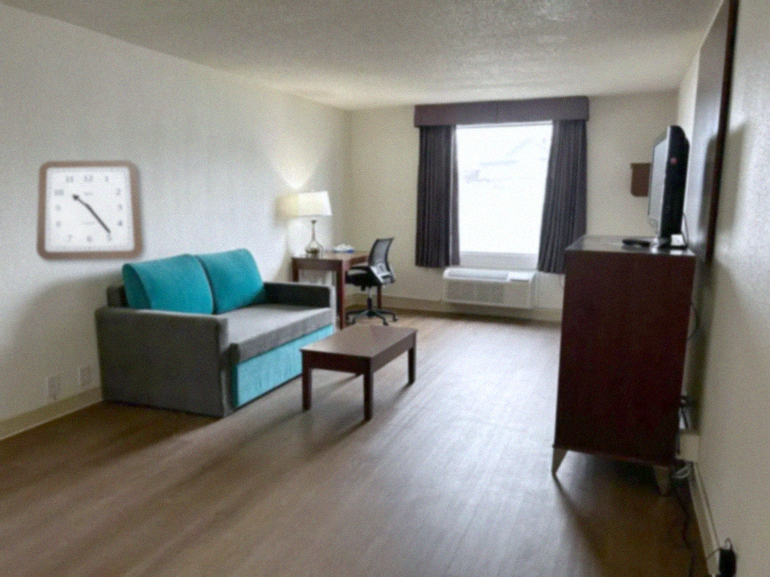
10h24
